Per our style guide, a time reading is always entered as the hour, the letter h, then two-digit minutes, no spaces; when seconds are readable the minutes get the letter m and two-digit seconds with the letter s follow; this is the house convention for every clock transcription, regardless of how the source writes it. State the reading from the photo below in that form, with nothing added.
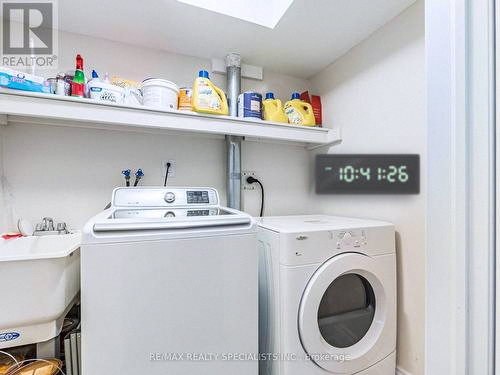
10h41m26s
